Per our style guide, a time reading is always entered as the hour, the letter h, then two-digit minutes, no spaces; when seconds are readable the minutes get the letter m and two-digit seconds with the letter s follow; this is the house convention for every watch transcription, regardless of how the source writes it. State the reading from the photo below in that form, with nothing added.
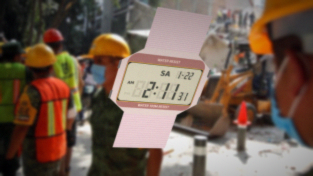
2h11
